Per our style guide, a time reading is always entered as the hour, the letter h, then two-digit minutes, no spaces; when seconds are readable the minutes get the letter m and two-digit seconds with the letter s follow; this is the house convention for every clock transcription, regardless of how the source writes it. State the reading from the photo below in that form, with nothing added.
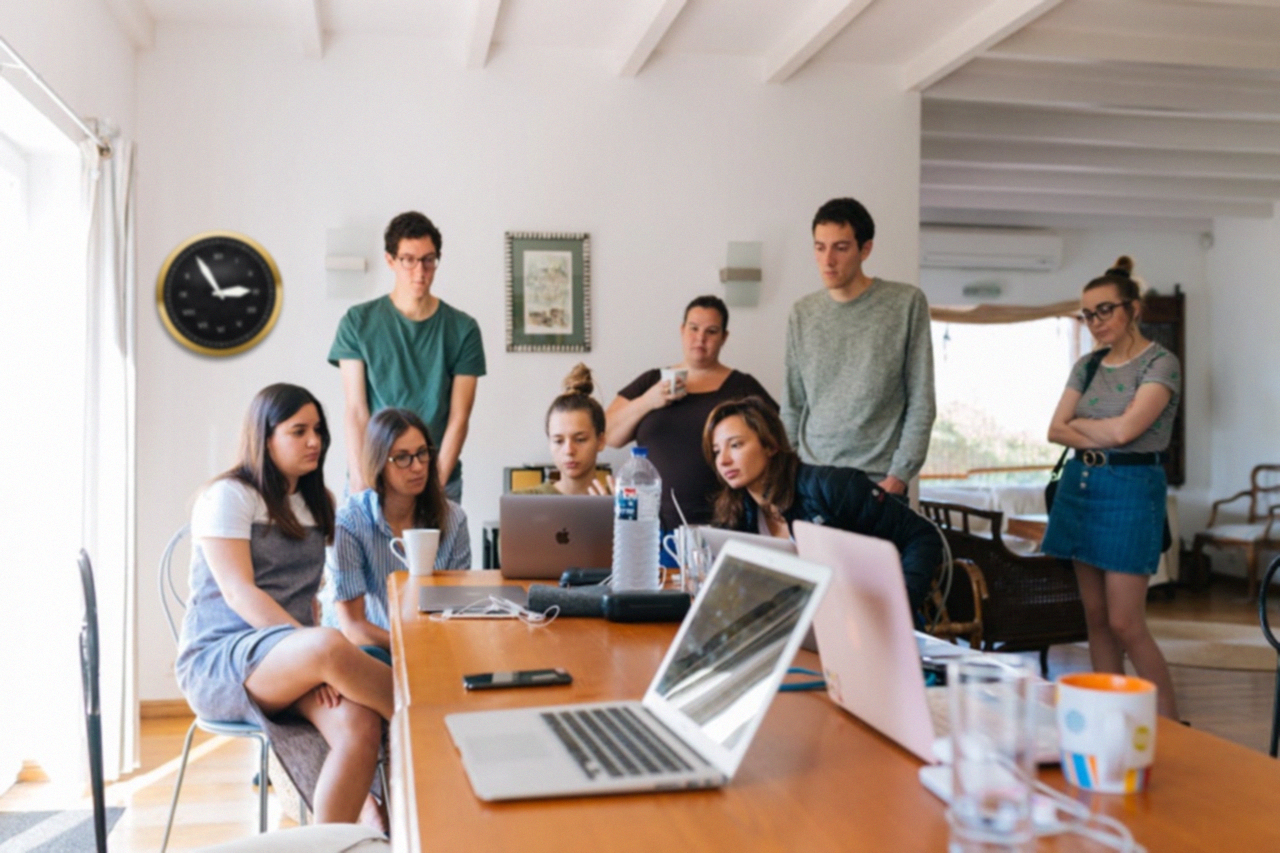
2h55
